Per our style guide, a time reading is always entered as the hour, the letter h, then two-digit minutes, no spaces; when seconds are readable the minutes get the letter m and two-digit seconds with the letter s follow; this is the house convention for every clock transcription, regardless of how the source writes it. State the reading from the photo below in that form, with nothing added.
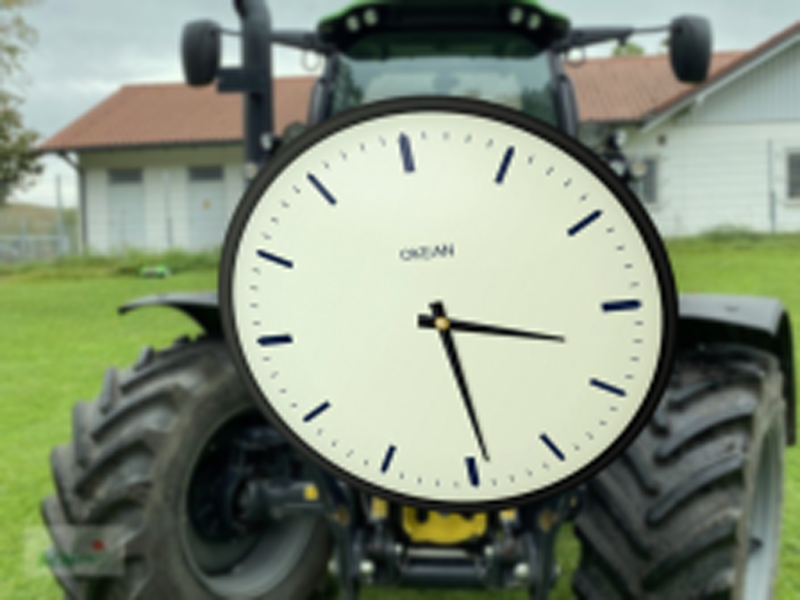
3h29
